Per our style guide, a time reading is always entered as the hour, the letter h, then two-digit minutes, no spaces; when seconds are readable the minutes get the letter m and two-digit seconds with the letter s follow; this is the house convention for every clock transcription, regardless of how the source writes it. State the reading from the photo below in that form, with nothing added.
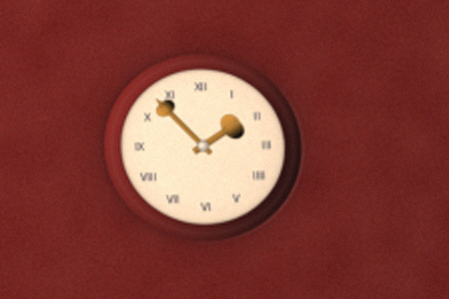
1h53
